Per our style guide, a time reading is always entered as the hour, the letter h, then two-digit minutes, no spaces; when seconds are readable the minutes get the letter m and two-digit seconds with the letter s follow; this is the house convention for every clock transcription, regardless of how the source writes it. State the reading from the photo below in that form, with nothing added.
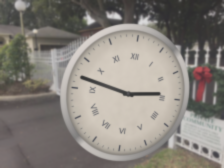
2h47
